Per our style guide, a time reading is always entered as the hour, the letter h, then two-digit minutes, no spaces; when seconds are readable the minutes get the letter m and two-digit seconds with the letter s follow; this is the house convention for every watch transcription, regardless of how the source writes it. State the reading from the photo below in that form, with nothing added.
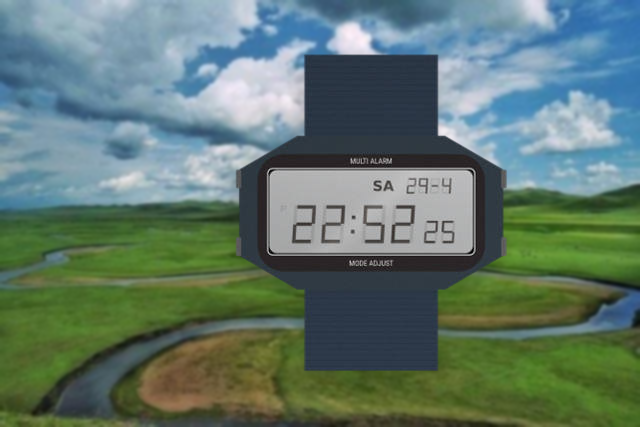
22h52m25s
